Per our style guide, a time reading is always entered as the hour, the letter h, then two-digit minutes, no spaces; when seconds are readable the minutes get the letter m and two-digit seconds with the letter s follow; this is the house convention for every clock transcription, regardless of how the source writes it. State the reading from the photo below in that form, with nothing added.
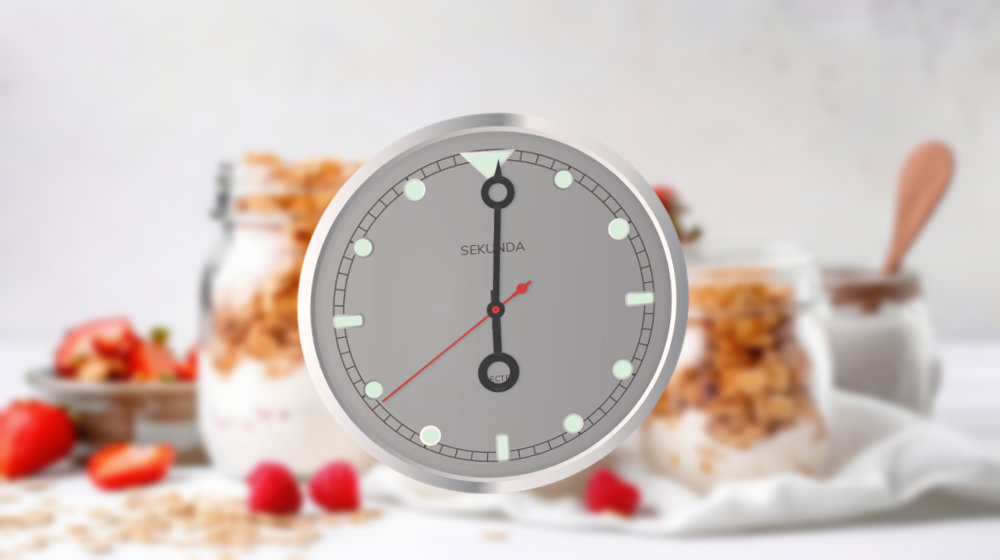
6h00m39s
